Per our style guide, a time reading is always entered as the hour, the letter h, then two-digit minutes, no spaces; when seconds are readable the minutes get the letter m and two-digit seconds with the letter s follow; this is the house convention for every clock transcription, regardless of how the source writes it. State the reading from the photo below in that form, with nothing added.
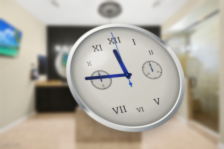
11h46
